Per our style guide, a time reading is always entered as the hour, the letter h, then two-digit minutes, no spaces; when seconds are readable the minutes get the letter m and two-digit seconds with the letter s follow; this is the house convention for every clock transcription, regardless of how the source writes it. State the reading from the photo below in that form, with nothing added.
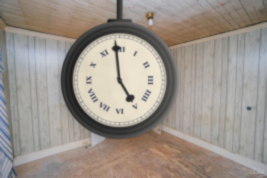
4h59
